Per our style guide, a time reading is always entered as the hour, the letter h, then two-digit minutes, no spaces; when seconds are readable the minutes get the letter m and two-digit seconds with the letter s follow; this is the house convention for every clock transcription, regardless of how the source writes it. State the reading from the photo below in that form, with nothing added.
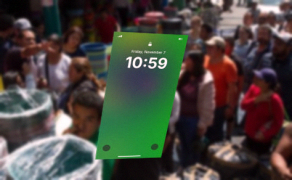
10h59
